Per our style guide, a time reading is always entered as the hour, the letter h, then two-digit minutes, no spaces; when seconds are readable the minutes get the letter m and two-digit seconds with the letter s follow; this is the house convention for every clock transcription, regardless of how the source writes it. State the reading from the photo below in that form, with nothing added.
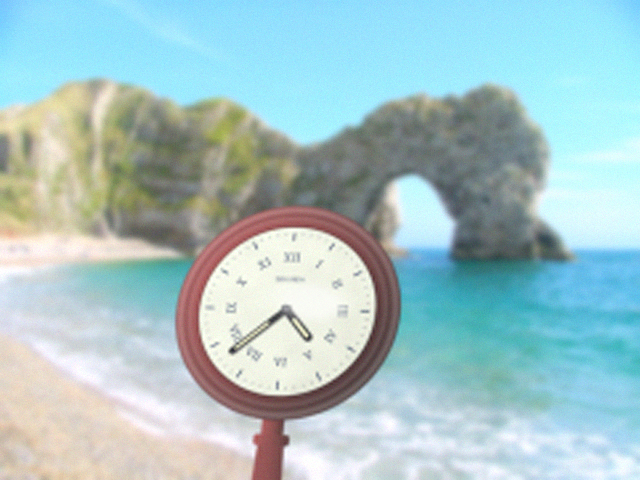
4h38
